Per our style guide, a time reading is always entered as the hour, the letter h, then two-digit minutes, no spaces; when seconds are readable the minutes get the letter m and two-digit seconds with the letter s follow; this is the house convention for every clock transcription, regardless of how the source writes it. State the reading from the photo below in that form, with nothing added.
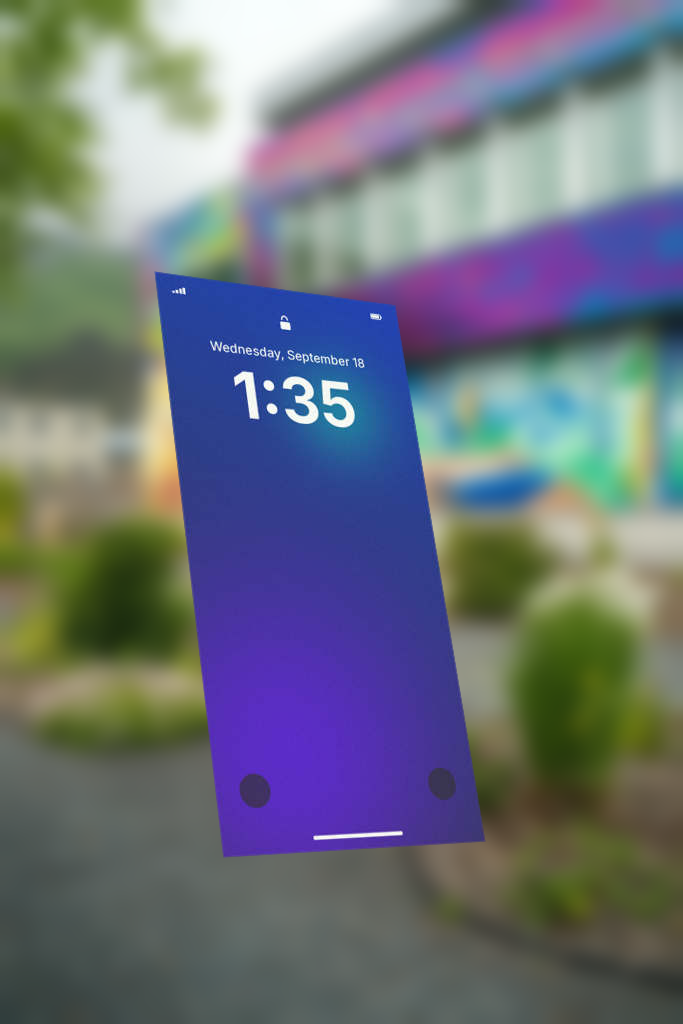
1h35
